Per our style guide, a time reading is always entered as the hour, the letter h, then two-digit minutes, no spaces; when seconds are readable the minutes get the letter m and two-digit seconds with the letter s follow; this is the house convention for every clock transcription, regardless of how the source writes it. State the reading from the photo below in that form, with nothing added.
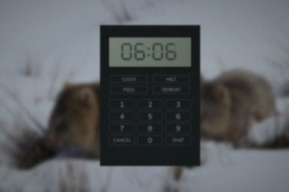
6h06
